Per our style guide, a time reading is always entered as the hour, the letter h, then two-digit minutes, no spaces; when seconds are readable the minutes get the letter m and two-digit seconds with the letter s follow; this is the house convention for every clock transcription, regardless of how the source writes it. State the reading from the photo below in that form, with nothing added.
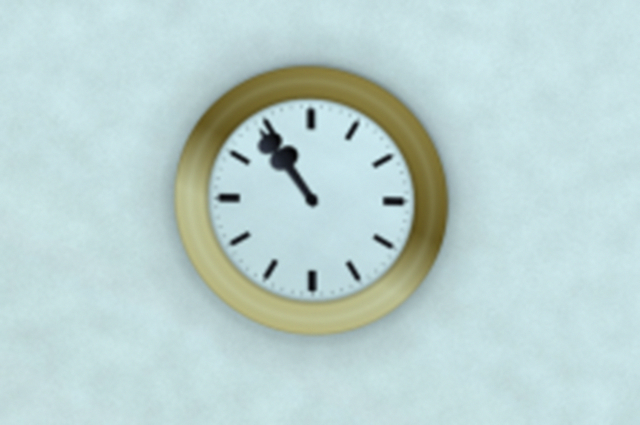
10h54
